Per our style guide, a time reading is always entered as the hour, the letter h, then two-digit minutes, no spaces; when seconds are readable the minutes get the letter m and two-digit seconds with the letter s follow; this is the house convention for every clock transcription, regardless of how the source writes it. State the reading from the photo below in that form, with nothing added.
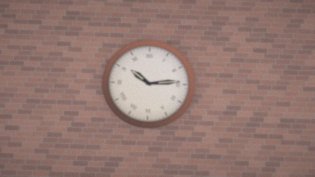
10h14
